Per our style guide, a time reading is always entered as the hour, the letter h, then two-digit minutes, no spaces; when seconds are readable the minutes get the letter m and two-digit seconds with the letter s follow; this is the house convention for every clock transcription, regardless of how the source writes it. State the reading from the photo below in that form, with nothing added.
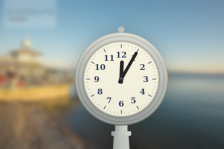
12h05
